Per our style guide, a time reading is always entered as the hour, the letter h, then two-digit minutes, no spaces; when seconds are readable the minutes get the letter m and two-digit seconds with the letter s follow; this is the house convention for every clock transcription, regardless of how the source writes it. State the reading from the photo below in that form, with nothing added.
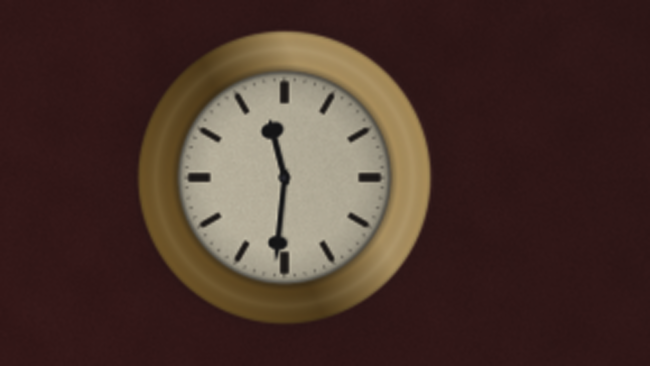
11h31
